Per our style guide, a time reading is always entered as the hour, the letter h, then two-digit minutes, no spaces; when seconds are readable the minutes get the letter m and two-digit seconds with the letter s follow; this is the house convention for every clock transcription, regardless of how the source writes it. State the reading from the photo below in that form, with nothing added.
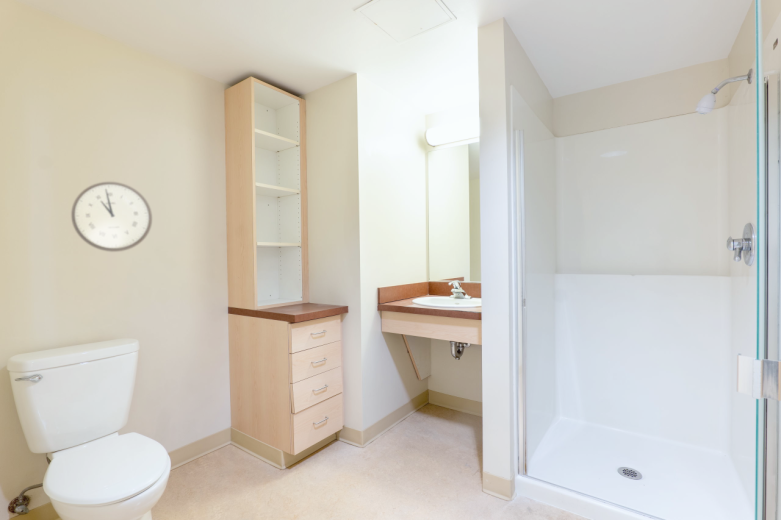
10h59
